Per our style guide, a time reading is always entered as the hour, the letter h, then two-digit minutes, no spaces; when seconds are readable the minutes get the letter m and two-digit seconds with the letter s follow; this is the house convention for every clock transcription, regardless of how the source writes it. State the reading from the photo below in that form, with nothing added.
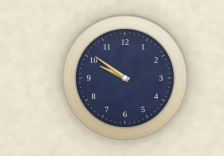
9h51
